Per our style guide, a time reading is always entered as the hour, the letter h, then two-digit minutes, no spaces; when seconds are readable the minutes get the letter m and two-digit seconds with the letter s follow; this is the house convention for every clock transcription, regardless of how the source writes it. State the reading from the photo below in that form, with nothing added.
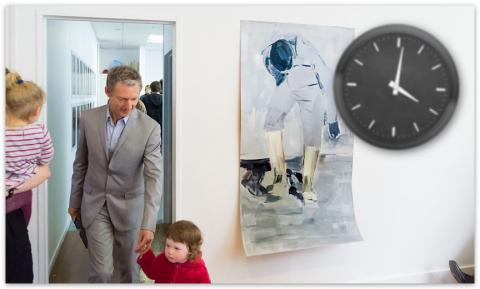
4h01
